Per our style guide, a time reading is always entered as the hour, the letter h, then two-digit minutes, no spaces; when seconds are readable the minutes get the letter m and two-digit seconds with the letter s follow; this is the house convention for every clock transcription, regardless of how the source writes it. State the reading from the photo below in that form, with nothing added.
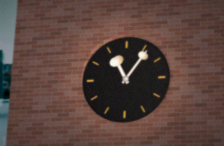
11h06
